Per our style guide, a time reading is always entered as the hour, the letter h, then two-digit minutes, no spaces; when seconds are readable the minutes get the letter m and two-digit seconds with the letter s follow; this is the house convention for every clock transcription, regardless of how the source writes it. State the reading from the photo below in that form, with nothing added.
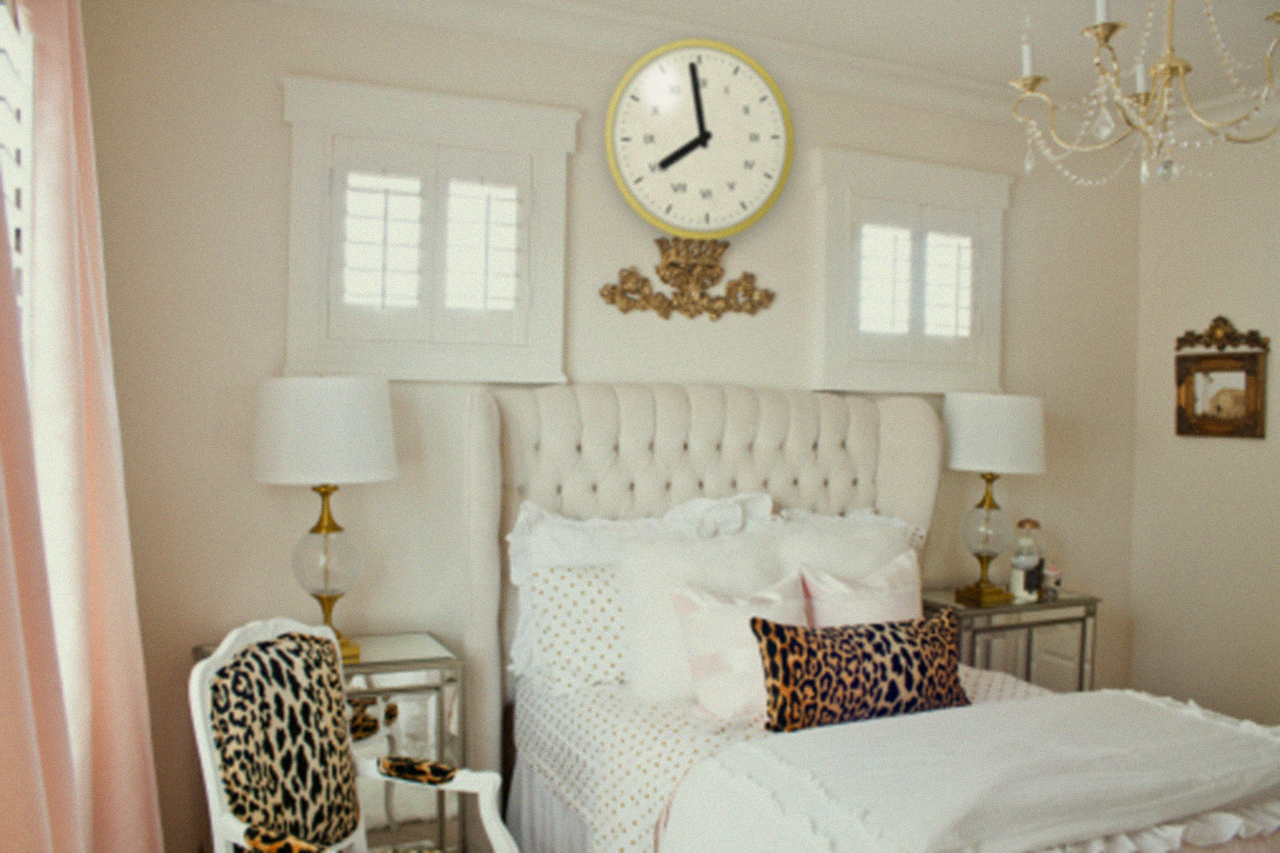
7h59
